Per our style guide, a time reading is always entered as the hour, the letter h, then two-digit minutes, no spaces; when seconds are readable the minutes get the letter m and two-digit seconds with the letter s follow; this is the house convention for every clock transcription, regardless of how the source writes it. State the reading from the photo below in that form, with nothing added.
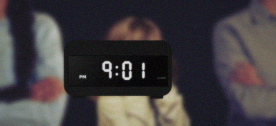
9h01
